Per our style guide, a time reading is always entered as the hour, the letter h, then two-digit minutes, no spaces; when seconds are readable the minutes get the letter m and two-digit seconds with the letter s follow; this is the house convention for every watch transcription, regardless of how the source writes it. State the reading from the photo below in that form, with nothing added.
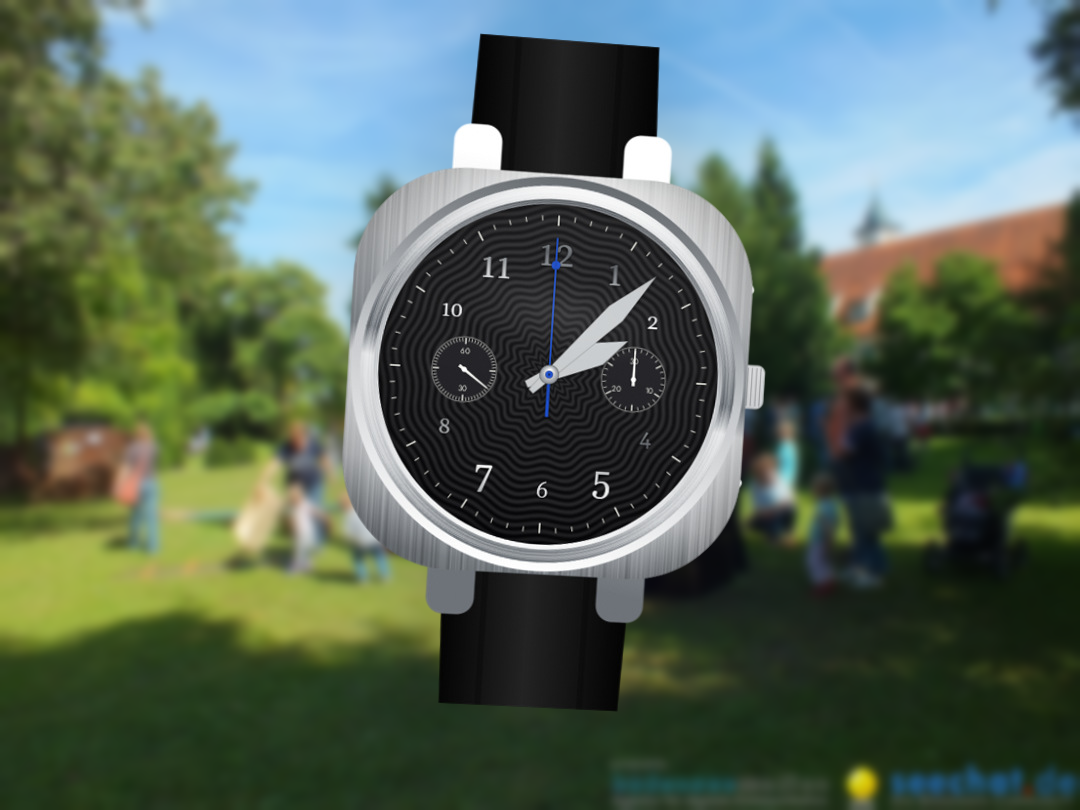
2h07m21s
